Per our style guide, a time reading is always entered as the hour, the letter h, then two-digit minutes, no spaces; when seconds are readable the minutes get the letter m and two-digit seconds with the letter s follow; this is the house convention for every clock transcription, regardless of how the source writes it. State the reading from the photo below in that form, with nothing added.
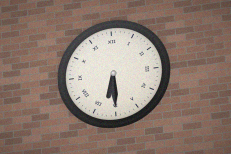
6h30
